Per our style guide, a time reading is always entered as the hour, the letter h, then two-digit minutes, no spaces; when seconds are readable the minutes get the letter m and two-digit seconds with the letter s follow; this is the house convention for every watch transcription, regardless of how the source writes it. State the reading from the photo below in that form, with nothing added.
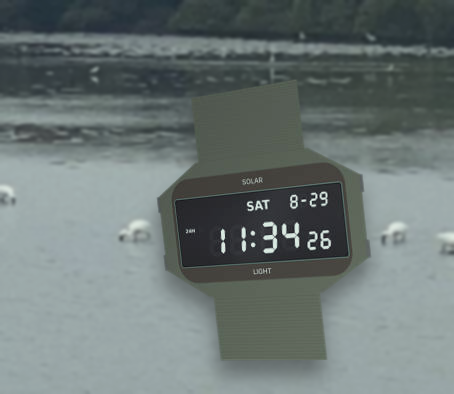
11h34m26s
